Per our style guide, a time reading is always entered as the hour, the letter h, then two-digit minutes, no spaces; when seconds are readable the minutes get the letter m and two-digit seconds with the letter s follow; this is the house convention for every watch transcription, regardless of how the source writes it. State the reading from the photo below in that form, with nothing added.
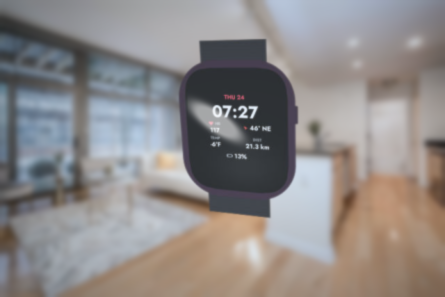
7h27
